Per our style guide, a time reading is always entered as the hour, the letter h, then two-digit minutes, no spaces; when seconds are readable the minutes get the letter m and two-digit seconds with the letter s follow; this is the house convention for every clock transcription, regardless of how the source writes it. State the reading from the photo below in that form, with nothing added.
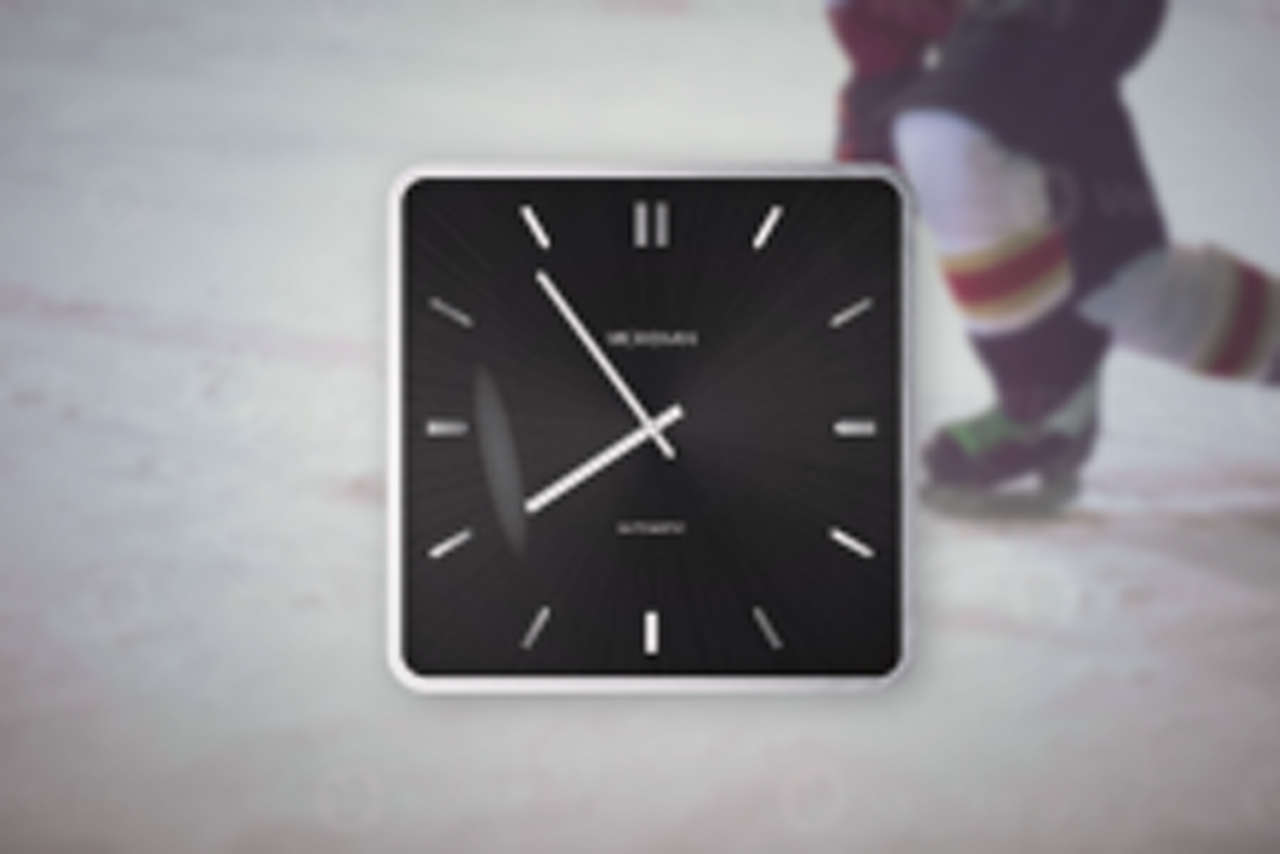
7h54
